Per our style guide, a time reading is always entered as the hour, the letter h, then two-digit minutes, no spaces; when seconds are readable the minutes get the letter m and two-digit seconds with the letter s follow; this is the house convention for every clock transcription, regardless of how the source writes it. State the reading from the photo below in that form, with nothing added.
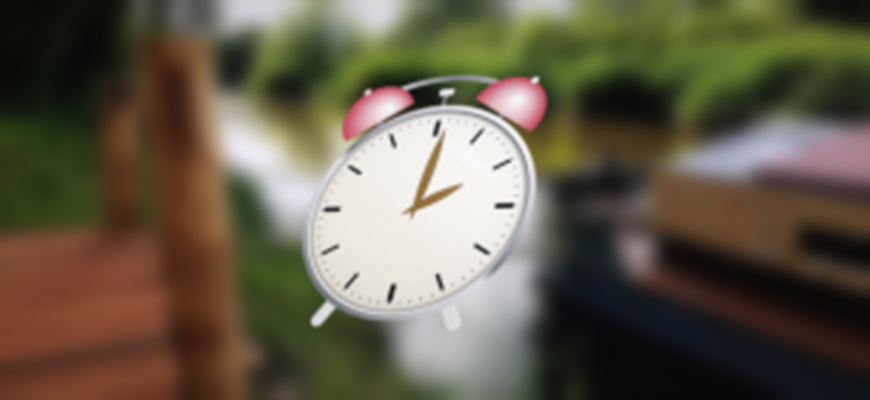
2h01
